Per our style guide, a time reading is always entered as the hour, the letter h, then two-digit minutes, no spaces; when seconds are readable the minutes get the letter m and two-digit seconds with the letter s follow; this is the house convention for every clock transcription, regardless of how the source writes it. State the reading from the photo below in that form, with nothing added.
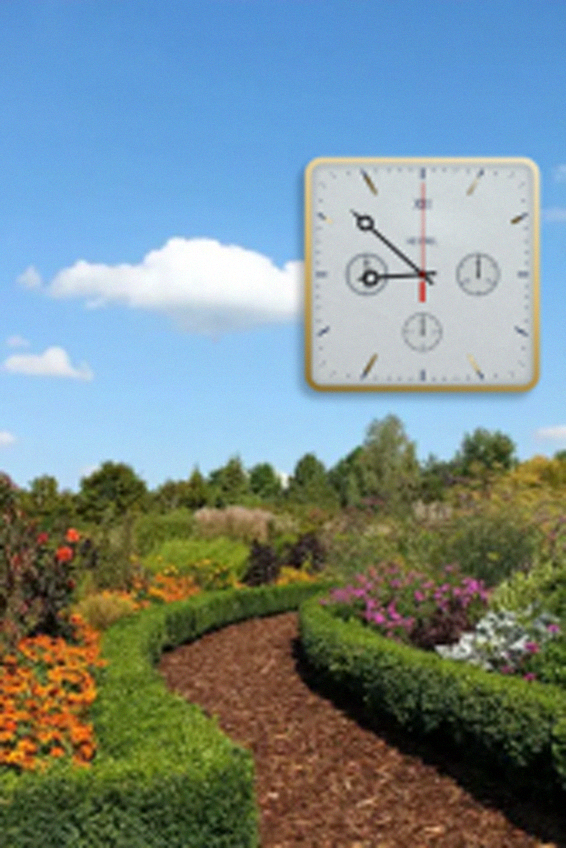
8h52
